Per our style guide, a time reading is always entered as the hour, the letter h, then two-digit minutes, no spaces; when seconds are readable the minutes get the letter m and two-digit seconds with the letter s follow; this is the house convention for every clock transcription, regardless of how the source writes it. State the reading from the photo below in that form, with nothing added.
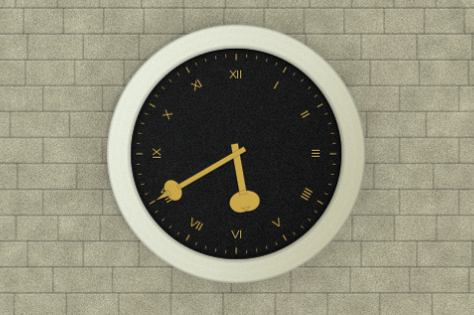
5h40
